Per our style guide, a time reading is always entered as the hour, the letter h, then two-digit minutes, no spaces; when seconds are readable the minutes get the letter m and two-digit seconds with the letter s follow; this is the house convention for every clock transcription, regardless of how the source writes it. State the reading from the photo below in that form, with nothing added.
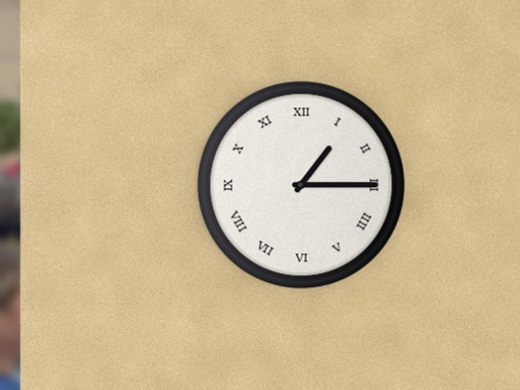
1h15
